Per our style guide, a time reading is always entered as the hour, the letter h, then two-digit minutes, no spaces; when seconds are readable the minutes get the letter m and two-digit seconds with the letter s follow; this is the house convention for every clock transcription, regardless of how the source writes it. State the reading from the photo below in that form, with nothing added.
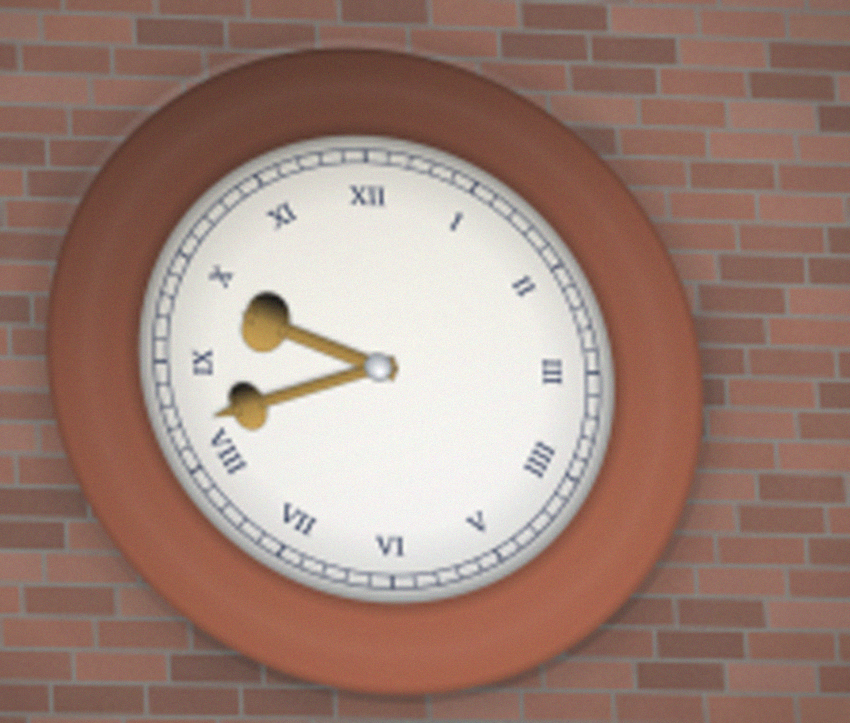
9h42
